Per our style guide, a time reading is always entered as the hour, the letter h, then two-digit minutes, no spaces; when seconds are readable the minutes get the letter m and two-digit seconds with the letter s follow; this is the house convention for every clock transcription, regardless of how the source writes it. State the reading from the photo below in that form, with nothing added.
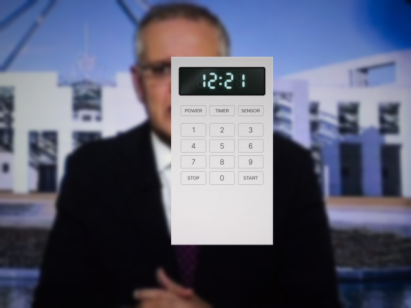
12h21
